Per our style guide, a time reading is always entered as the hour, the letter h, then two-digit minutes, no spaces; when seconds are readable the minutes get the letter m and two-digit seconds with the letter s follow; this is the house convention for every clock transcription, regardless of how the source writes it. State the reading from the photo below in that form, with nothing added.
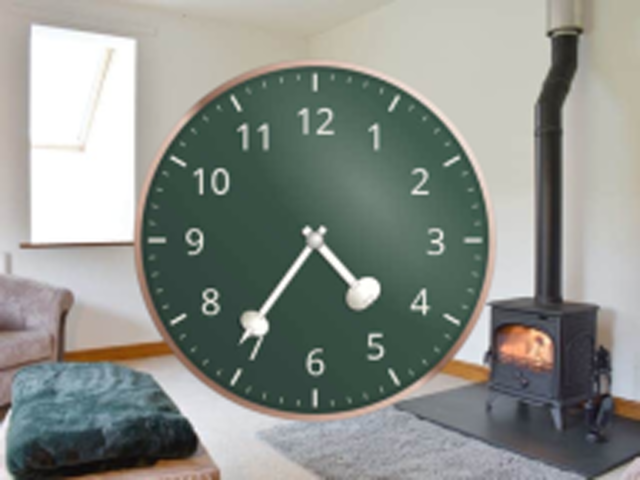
4h36
